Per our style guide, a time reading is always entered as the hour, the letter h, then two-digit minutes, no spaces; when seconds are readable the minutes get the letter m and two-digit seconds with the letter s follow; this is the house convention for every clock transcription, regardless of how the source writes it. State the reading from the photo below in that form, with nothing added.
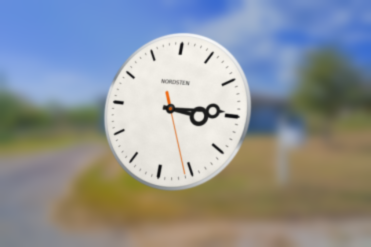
3h14m26s
